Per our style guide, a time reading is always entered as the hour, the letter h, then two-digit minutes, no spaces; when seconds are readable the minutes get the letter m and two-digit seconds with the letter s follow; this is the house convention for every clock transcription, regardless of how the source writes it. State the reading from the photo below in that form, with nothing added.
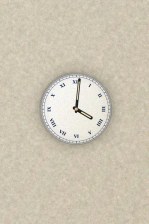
4h01
